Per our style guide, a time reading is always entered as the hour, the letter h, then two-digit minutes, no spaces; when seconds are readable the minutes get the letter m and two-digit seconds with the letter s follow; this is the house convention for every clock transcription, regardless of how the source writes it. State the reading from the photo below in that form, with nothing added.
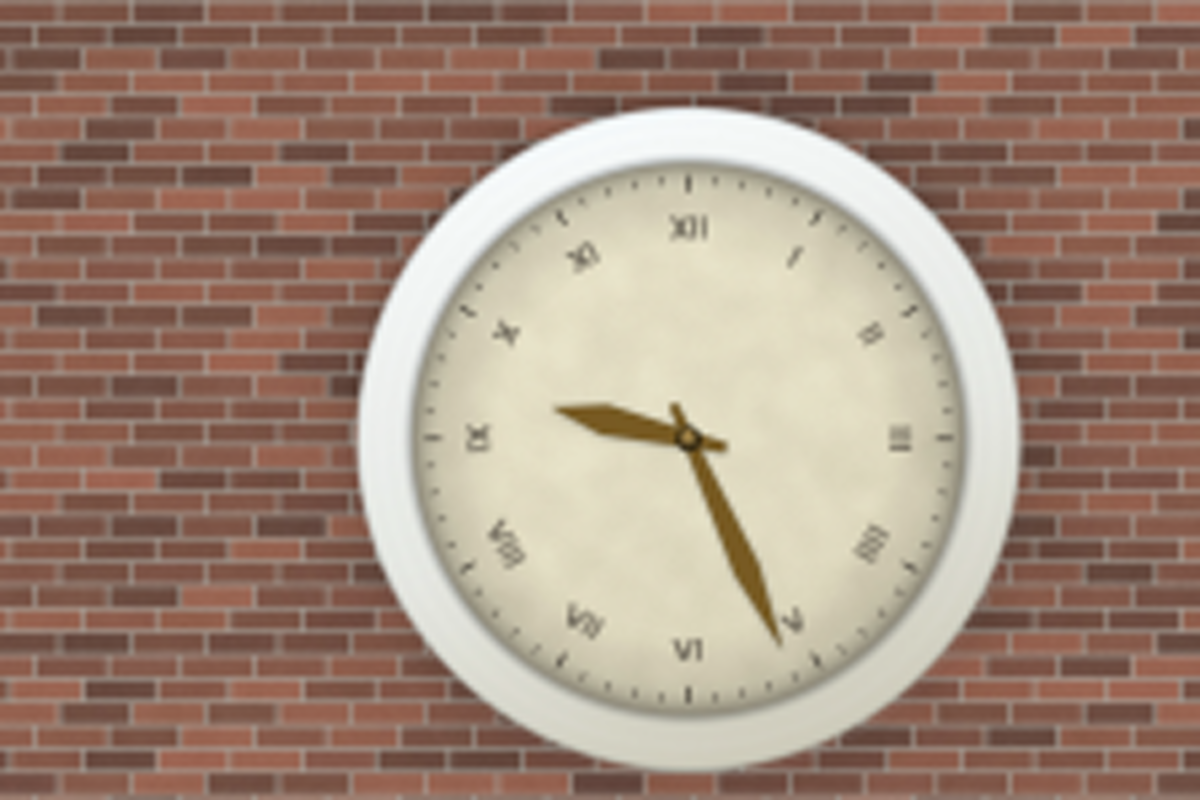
9h26
